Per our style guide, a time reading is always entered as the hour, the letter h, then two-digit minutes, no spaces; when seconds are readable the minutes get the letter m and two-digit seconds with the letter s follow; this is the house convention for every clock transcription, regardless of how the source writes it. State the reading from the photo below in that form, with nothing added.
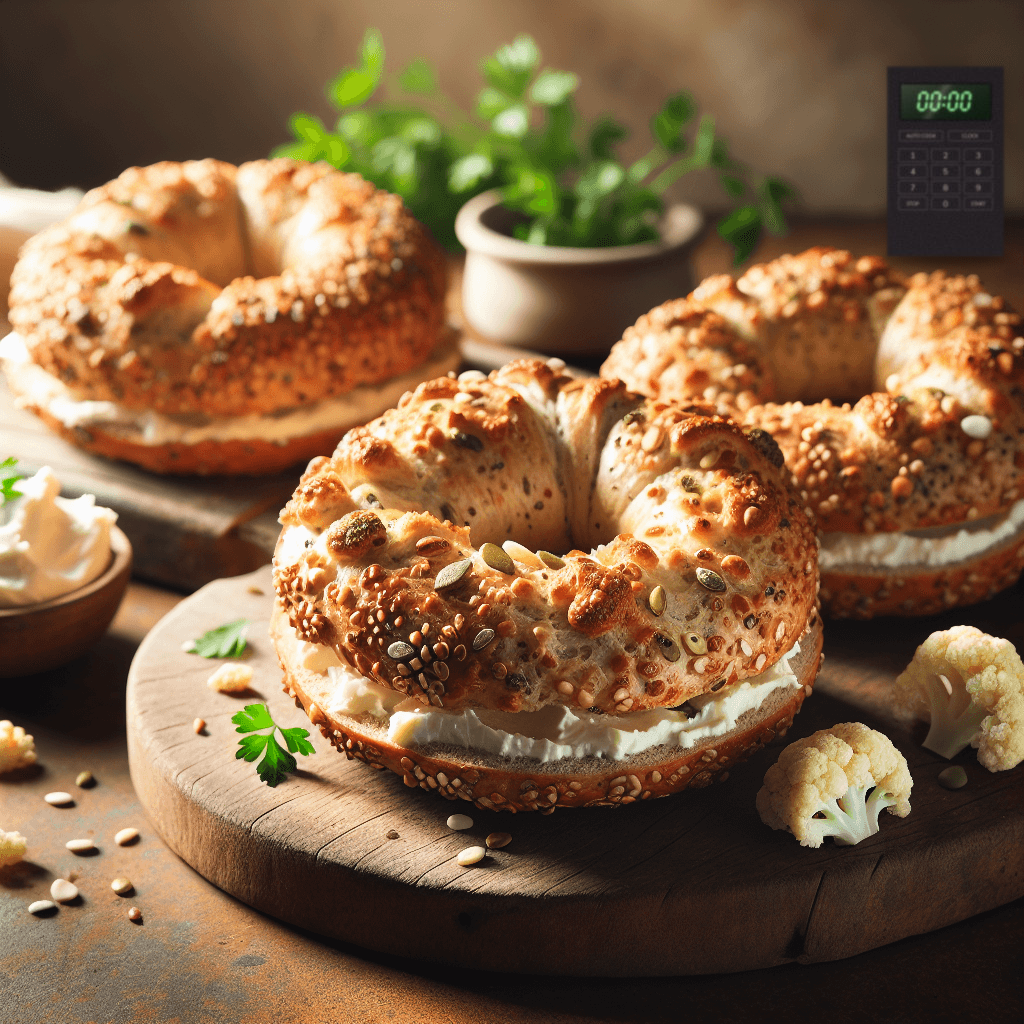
0h00
